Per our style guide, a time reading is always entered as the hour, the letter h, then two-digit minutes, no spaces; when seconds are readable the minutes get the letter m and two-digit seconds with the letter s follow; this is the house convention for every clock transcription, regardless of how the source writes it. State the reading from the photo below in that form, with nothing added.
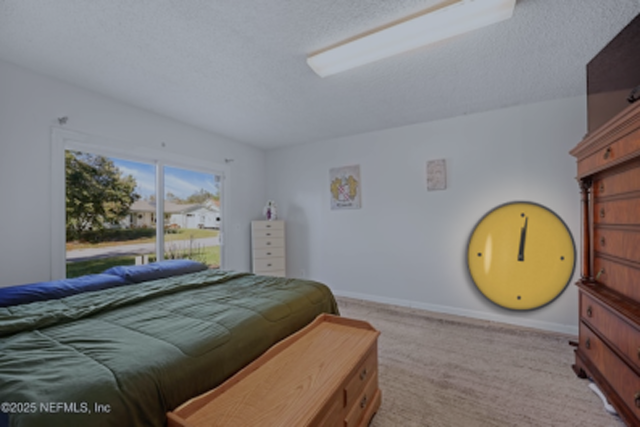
12h01
